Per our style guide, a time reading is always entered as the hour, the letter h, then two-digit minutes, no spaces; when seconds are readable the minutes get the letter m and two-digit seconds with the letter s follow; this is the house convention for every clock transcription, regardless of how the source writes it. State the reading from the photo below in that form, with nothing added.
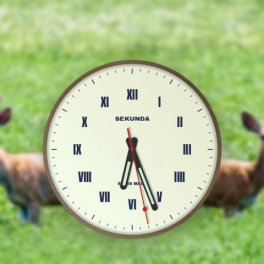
6h26m28s
